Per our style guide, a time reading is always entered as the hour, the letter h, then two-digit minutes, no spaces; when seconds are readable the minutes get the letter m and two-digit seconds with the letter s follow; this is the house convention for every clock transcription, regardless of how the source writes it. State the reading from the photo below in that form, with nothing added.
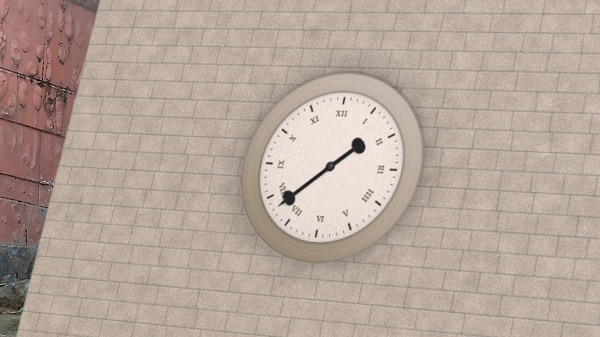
1h38
